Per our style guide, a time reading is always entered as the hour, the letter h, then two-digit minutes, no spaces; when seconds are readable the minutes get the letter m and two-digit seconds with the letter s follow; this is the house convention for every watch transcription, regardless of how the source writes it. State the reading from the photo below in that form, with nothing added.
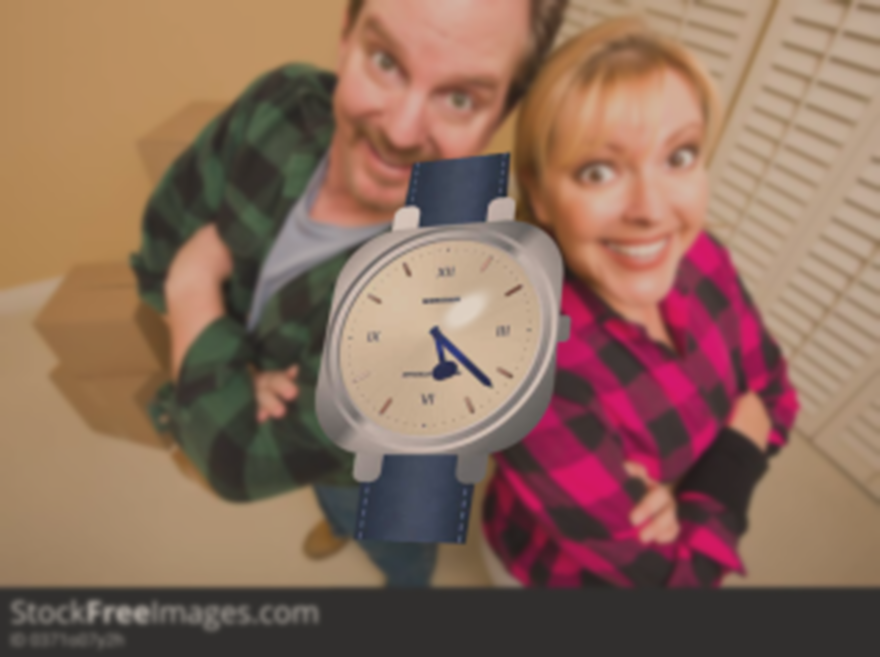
5h22
